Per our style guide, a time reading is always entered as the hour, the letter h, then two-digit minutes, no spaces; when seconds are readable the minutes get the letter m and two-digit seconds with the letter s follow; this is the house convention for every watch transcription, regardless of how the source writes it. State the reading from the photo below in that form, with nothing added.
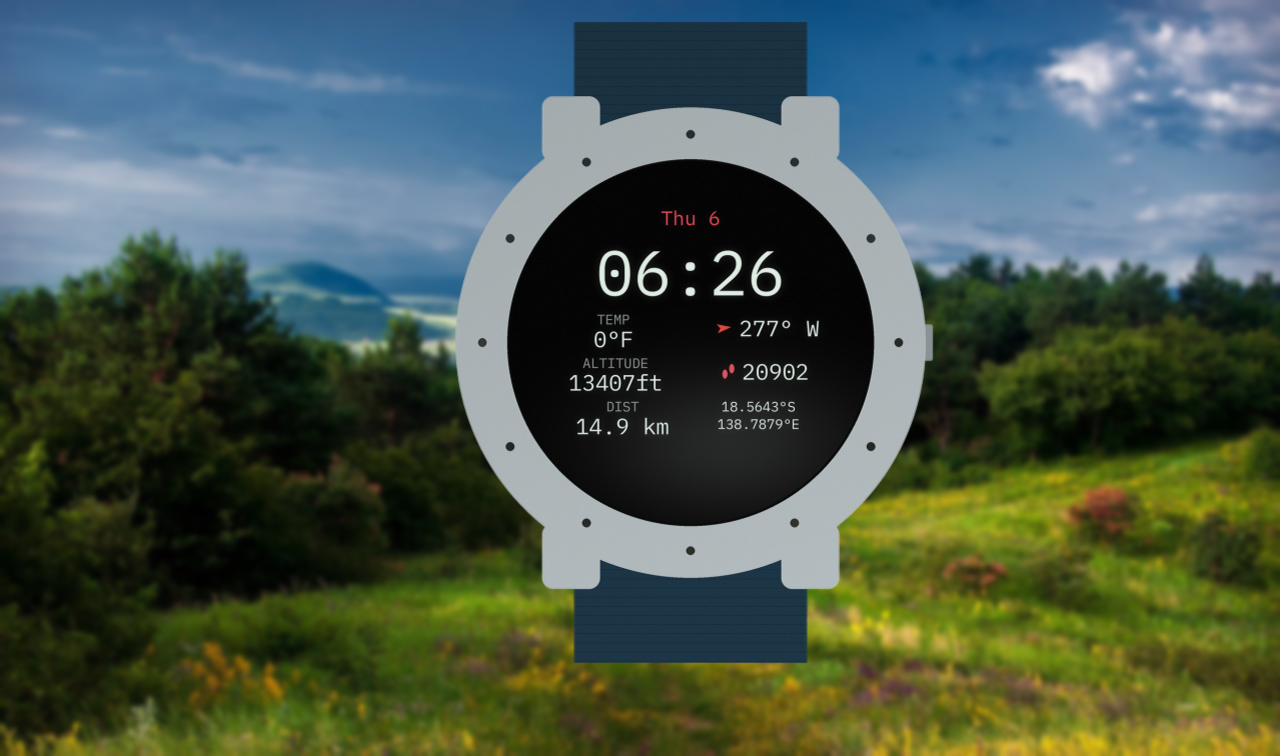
6h26
